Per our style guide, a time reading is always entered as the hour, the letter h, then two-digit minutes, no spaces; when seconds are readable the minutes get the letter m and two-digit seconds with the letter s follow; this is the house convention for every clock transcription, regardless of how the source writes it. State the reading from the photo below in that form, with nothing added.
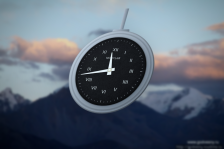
11h43
